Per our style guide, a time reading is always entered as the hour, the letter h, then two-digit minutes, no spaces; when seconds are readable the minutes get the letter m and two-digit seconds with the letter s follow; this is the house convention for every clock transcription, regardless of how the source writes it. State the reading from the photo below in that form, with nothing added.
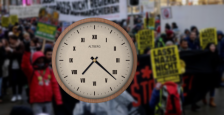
7h22
